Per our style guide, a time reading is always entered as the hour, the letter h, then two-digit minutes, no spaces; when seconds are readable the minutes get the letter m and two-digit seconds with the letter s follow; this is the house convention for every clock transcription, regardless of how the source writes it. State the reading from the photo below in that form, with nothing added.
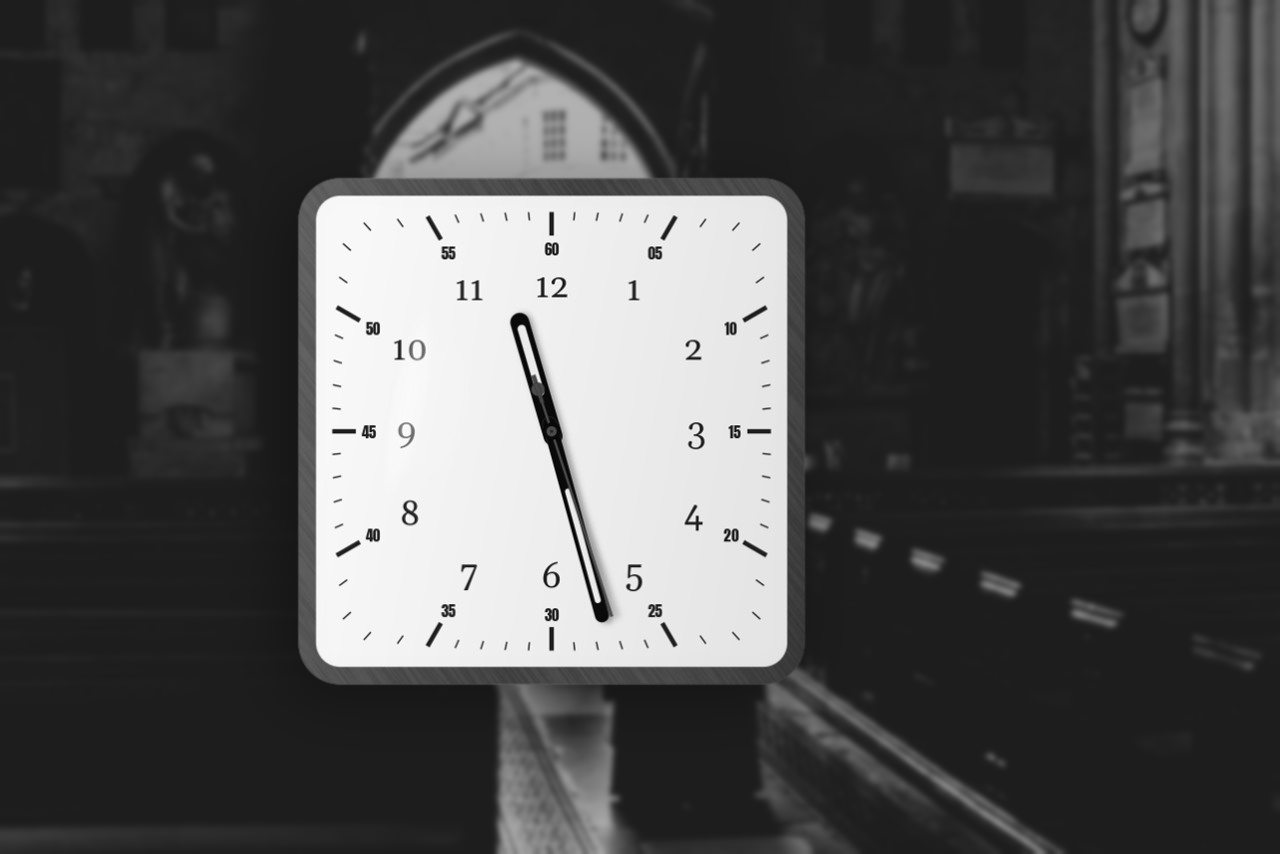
11h27m27s
